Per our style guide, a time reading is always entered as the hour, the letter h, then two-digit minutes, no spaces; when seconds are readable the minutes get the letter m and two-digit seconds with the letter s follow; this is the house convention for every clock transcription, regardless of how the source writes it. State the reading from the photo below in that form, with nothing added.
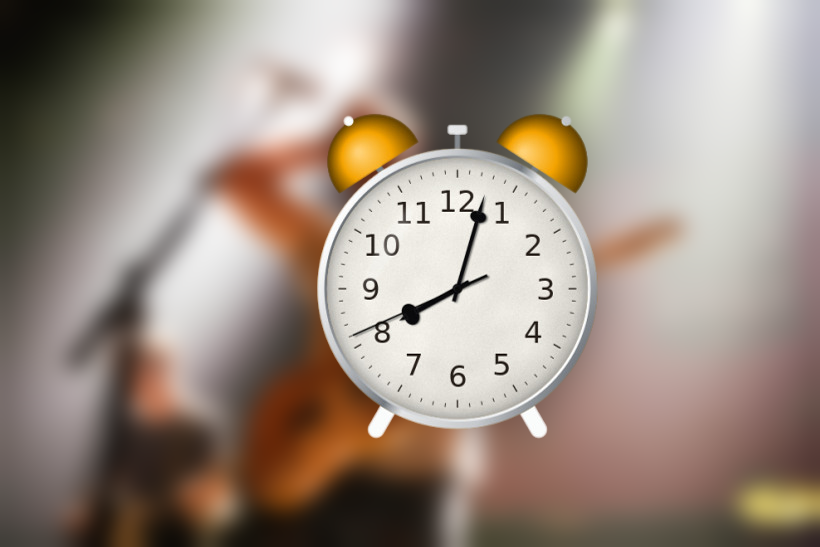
8h02m41s
